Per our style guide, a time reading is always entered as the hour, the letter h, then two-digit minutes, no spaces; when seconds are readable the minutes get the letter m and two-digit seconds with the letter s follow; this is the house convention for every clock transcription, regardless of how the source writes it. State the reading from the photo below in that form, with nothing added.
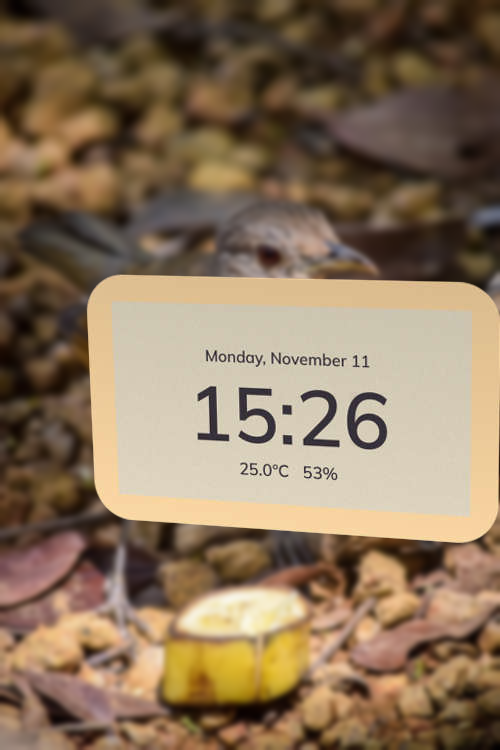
15h26
